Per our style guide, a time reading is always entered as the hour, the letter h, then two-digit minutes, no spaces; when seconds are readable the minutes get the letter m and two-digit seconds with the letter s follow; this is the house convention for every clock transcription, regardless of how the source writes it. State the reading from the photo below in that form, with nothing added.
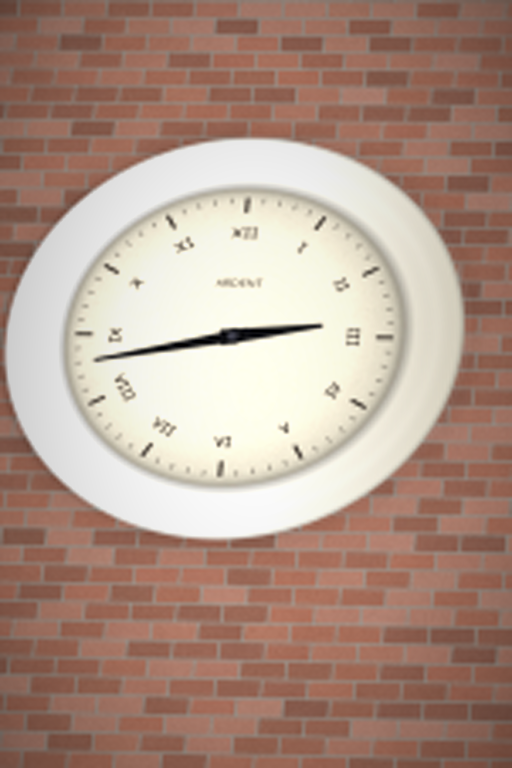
2h43
